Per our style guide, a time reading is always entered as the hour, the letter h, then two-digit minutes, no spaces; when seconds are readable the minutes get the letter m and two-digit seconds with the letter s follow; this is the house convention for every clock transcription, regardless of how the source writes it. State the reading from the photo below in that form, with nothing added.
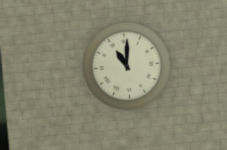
11h01
